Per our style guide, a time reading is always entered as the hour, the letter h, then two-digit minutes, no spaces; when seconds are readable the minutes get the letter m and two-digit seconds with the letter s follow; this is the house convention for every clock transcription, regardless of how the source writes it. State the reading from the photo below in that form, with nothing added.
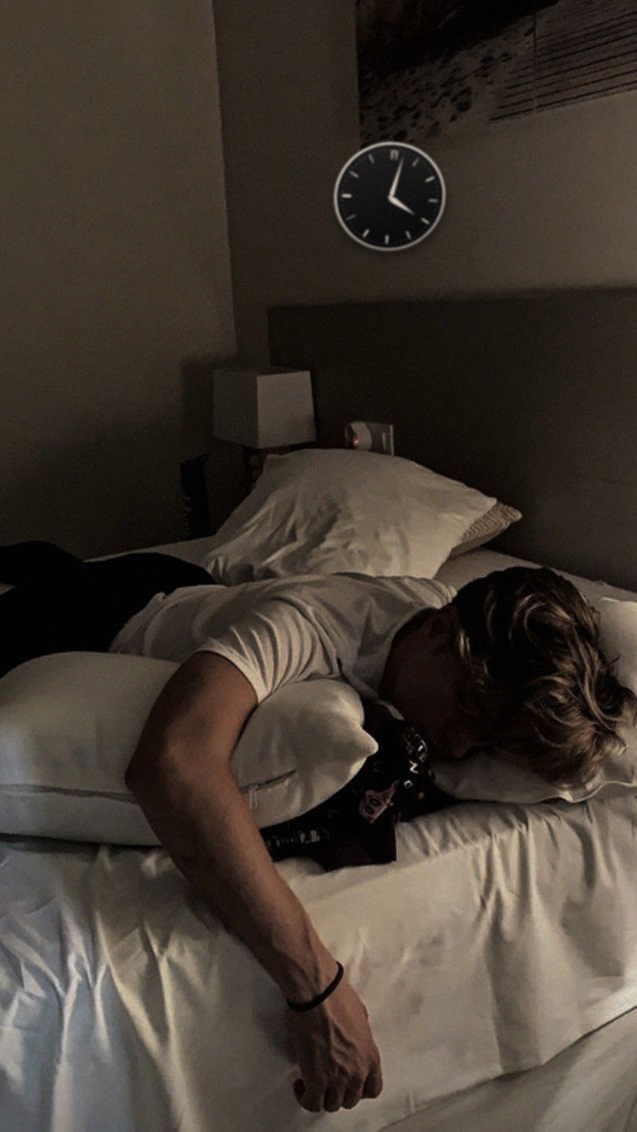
4h02
